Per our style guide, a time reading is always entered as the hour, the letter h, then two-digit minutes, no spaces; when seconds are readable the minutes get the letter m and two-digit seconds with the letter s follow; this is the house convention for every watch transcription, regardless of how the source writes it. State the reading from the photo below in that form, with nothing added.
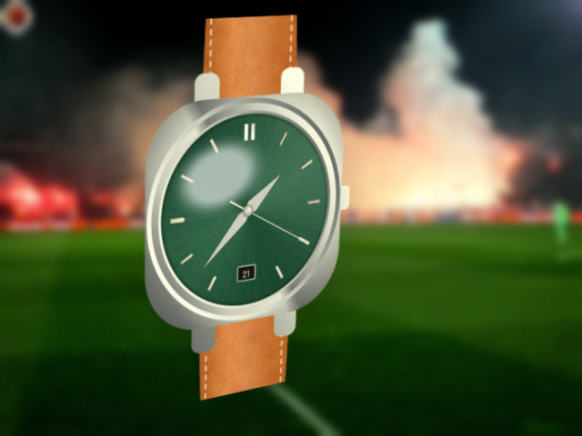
1h37m20s
